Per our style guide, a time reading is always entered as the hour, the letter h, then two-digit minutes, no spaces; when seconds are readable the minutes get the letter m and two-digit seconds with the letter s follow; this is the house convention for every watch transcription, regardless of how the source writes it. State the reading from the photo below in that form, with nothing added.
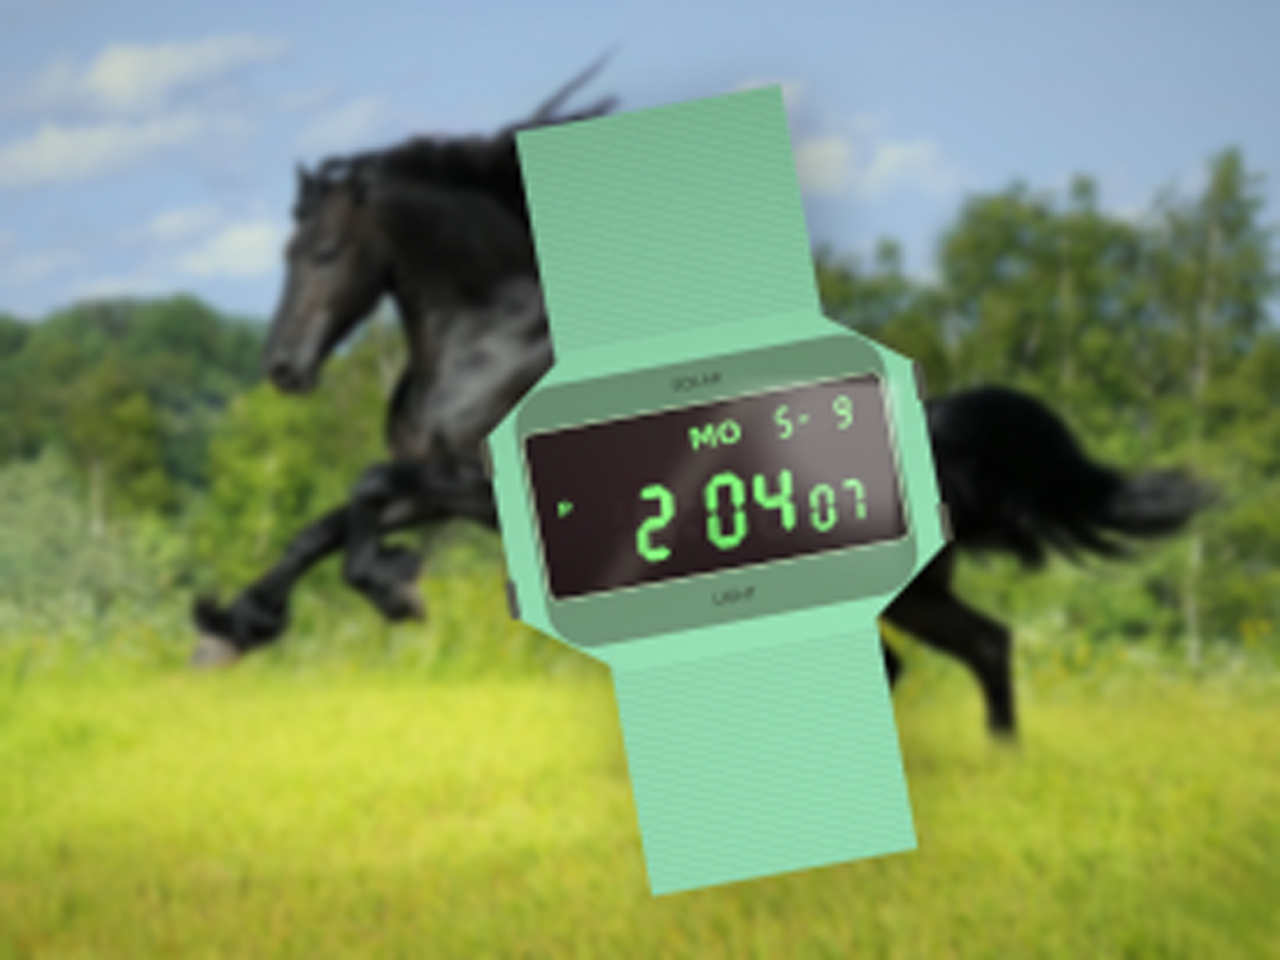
2h04m07s
